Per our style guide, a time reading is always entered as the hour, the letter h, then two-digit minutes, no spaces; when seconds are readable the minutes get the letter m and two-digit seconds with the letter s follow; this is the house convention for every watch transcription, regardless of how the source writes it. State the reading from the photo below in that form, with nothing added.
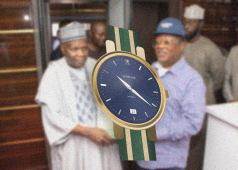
10h21
